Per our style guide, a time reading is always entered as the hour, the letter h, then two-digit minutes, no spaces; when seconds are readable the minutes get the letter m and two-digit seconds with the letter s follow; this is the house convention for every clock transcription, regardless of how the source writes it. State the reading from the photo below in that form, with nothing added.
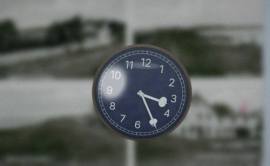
3h25
